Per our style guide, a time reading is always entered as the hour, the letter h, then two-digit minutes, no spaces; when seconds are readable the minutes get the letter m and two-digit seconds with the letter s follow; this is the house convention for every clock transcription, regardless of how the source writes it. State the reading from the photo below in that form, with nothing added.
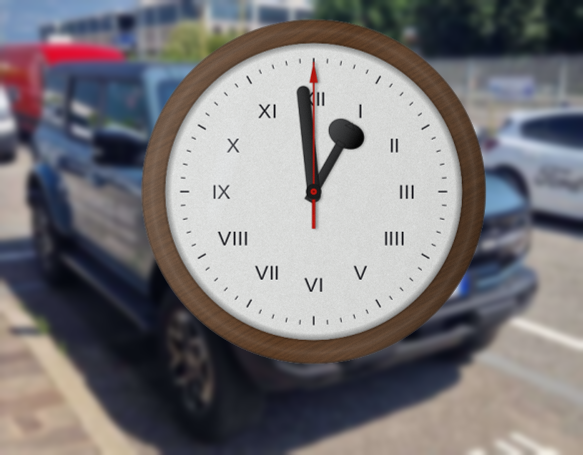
12h59m00s
